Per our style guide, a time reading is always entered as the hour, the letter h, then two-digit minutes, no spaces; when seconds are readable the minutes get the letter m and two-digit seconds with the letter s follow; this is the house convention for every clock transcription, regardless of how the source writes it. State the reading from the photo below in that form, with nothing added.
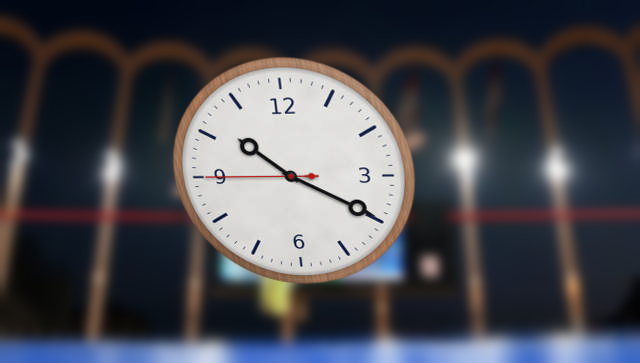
10h19m45s
